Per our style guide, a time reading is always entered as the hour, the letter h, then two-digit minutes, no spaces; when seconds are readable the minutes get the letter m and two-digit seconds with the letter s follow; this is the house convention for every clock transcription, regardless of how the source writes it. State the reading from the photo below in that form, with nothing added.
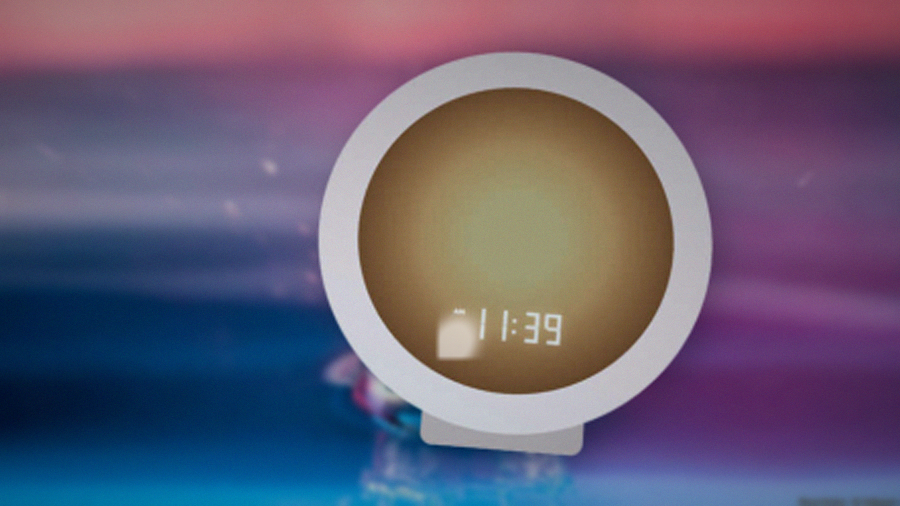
11h39
